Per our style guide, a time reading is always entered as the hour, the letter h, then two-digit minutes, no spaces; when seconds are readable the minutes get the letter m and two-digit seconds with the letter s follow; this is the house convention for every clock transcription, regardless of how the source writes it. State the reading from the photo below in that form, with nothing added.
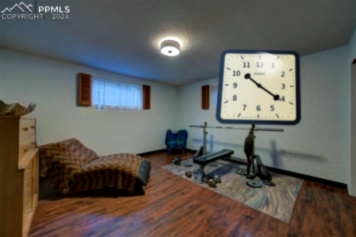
10h21
